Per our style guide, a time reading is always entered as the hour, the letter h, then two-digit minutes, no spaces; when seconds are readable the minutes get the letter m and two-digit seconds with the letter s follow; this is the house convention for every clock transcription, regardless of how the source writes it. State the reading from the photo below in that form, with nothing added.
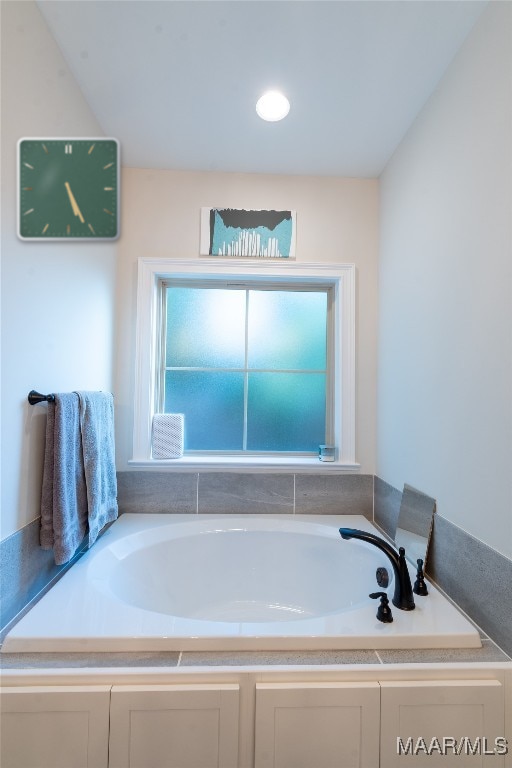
5h26
